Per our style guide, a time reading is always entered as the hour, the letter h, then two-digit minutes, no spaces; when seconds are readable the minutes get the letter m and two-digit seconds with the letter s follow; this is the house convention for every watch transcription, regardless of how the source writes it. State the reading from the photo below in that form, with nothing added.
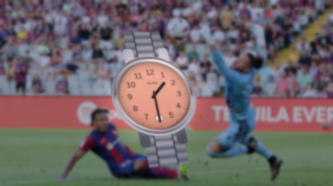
1h30
